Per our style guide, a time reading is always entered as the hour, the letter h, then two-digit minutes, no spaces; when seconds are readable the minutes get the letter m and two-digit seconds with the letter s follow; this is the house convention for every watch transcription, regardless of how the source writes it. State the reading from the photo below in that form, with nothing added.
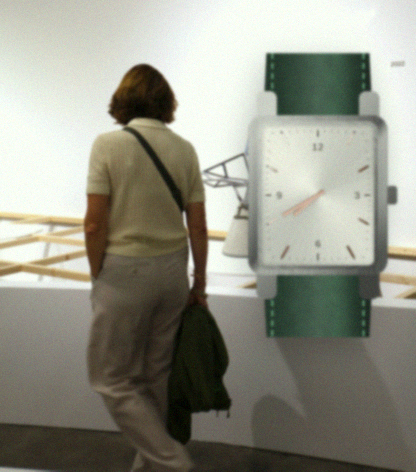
7h40
